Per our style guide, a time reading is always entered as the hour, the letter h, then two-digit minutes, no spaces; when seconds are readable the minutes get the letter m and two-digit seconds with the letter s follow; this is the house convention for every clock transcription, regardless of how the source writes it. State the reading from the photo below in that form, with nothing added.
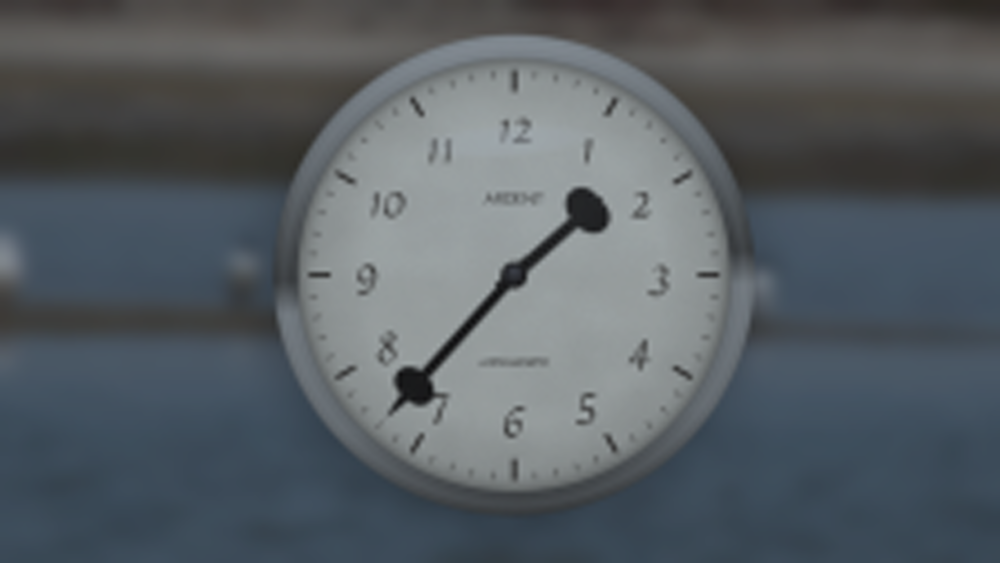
1h37
